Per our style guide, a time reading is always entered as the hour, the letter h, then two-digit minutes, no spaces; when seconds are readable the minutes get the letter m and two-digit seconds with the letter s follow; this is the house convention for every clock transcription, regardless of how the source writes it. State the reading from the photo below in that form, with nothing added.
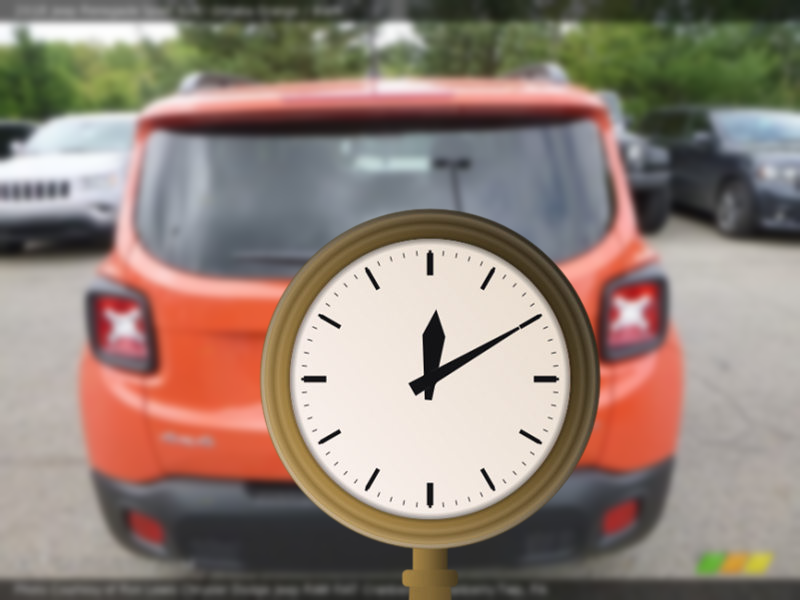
12h10
